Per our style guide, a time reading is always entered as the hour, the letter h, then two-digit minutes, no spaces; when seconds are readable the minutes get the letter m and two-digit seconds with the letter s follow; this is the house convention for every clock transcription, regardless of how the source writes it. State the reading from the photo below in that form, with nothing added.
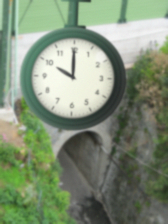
10h00
